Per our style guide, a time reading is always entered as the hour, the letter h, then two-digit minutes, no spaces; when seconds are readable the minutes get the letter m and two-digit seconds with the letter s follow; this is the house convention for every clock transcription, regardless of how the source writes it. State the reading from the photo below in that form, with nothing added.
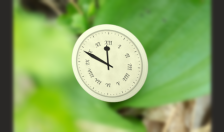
11h49
